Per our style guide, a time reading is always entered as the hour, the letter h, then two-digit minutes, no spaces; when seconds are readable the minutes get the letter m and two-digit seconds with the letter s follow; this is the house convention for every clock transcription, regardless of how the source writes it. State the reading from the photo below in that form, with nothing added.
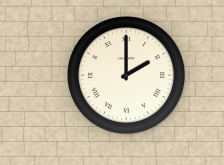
2h00
